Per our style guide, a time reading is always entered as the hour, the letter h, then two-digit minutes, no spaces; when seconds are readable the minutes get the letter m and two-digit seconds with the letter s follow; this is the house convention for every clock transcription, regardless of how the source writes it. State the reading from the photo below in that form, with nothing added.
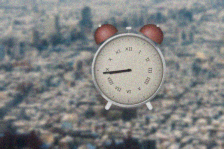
8h44
